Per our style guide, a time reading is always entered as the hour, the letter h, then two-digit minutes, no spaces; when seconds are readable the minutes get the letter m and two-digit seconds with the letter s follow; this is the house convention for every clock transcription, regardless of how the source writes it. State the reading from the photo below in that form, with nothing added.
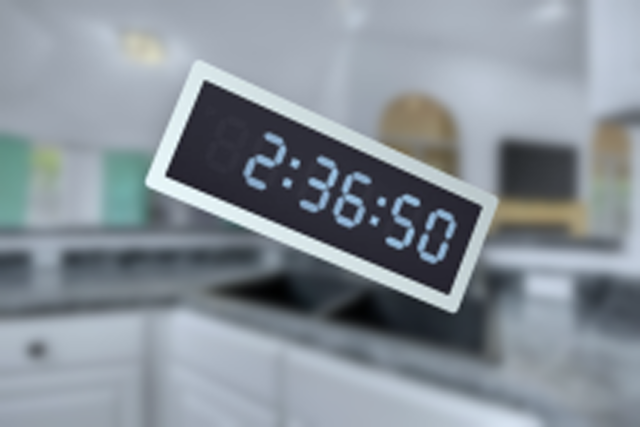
2h36m50s
